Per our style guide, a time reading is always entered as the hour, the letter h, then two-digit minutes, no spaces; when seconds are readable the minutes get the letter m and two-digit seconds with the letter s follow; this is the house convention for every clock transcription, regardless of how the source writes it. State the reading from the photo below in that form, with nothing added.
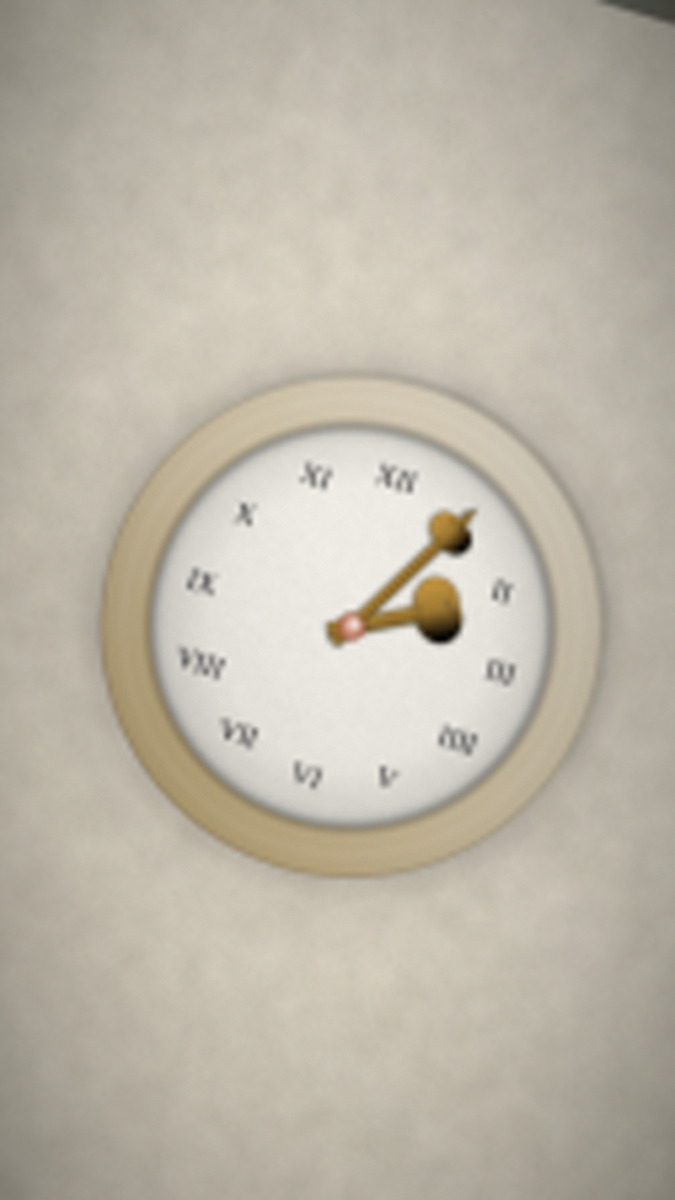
2h05
